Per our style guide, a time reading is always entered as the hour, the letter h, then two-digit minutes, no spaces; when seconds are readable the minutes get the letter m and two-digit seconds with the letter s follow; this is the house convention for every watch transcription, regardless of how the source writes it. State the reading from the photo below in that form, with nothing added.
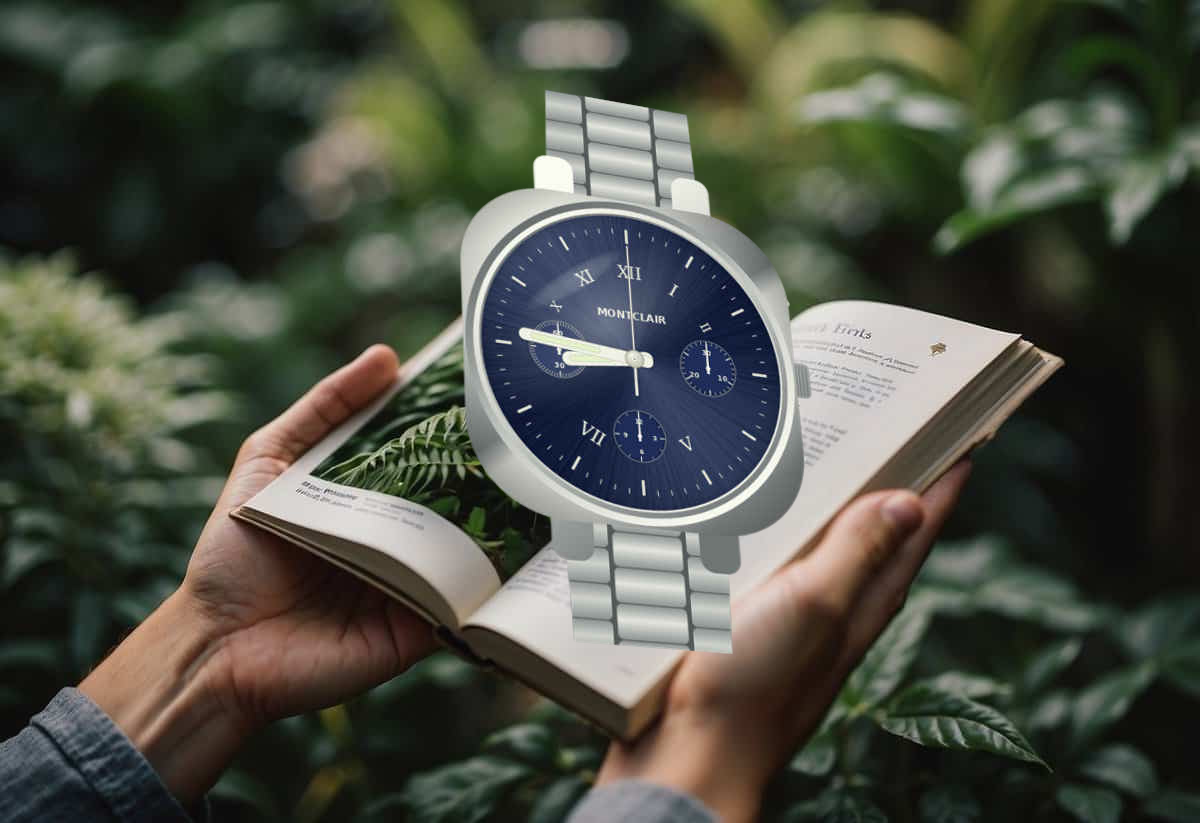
8h46
